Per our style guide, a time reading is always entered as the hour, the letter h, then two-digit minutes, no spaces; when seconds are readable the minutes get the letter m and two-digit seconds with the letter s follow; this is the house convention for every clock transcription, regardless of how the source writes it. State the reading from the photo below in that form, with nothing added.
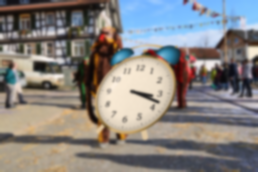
3h18
